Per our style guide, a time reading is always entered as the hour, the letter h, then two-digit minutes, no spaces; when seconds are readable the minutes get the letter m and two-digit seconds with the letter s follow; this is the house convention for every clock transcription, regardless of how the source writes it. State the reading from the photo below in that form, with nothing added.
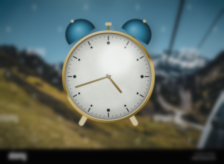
4h42
